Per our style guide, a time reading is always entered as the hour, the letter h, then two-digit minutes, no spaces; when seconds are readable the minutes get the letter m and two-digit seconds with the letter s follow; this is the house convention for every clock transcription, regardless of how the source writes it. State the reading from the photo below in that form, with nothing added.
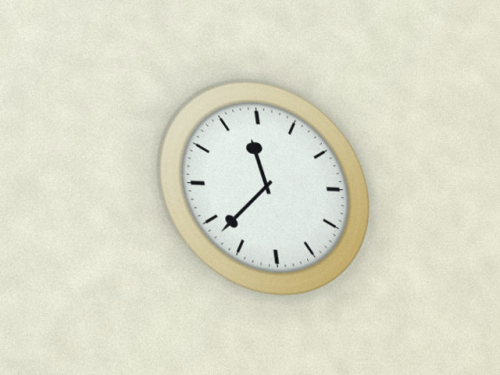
11h38
